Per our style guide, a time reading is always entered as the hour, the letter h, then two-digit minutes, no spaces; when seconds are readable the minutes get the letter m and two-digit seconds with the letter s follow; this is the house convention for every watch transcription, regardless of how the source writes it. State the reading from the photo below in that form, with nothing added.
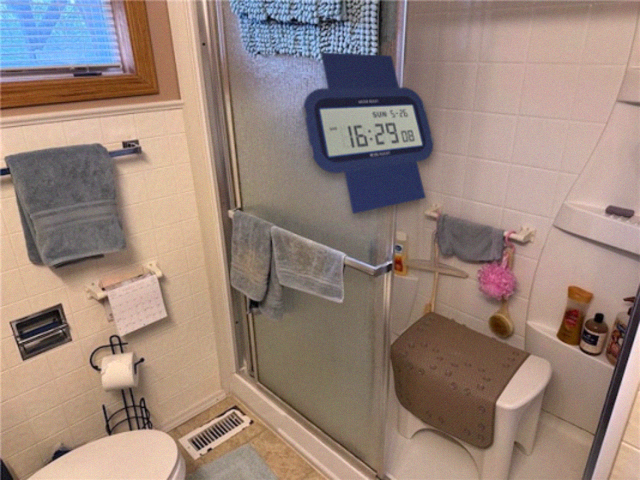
16h29m08s
